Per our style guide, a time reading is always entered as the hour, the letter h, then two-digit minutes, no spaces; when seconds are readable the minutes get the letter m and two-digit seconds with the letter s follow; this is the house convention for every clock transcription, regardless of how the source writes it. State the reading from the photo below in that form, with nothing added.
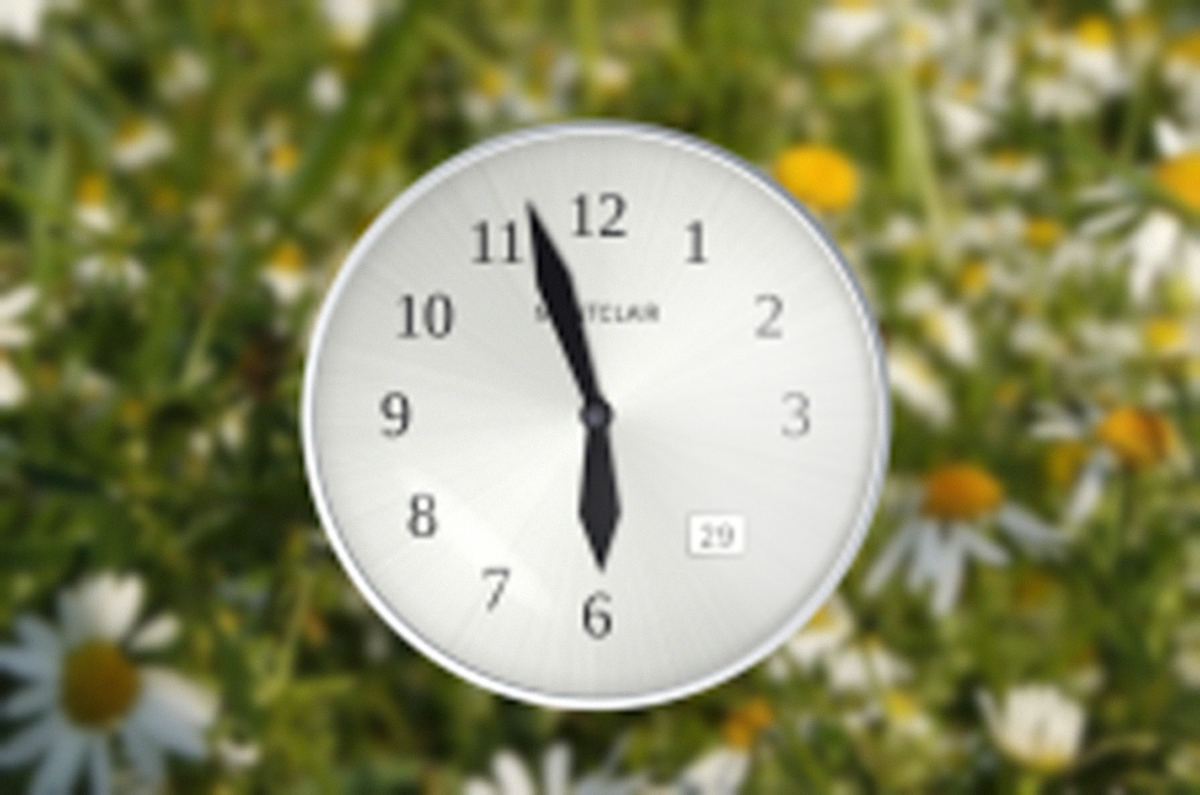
5h57
